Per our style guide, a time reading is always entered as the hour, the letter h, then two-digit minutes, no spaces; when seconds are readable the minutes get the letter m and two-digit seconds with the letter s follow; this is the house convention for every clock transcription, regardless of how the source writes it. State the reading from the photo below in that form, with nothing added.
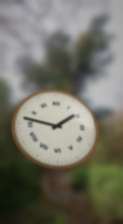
1h47
